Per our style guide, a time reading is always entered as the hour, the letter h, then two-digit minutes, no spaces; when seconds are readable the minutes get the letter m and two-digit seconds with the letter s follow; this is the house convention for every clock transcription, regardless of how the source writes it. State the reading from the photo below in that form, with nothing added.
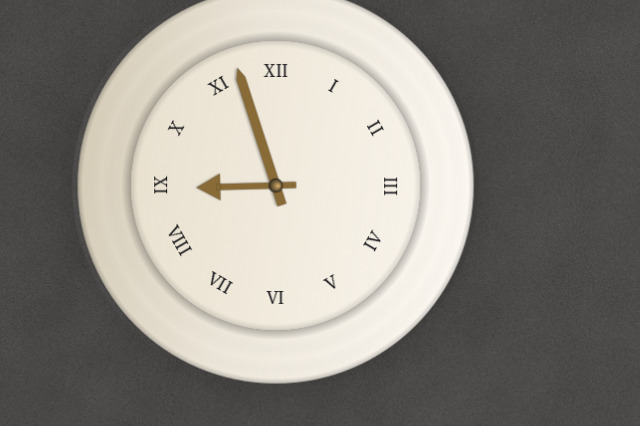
8h57
